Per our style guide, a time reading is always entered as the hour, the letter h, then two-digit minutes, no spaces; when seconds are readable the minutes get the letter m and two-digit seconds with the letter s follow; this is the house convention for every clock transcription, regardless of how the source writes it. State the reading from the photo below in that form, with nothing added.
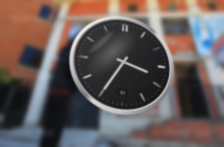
3h35
